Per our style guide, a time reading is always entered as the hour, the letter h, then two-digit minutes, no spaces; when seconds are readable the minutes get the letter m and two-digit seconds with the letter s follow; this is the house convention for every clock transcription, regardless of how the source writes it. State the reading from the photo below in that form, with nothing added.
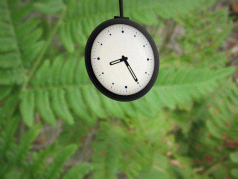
8h25
